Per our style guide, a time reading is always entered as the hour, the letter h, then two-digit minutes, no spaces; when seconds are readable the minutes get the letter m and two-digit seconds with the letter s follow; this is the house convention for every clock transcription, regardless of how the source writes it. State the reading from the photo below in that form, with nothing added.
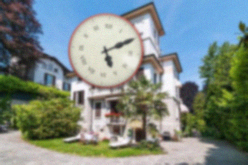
5h10
